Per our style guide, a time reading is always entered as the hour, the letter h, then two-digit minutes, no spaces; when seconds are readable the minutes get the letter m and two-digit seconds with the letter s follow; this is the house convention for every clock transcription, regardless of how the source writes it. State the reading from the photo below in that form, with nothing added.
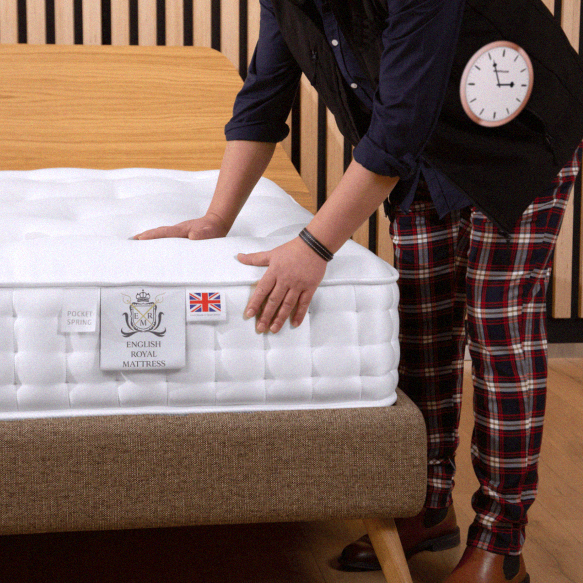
2h56
